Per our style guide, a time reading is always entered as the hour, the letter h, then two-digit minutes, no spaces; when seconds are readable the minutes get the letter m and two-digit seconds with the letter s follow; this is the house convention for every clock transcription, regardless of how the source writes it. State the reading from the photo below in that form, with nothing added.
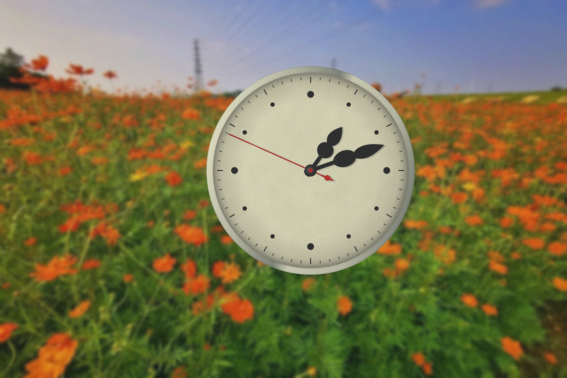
1h11m49s
